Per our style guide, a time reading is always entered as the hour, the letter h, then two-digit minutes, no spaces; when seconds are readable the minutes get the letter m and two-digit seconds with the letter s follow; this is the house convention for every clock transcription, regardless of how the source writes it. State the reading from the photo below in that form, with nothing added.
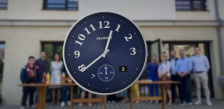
12h39
